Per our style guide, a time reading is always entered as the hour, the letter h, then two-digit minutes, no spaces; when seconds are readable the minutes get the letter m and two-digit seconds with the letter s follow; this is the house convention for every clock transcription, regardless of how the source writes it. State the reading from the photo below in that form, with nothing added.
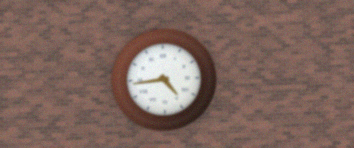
4h44
